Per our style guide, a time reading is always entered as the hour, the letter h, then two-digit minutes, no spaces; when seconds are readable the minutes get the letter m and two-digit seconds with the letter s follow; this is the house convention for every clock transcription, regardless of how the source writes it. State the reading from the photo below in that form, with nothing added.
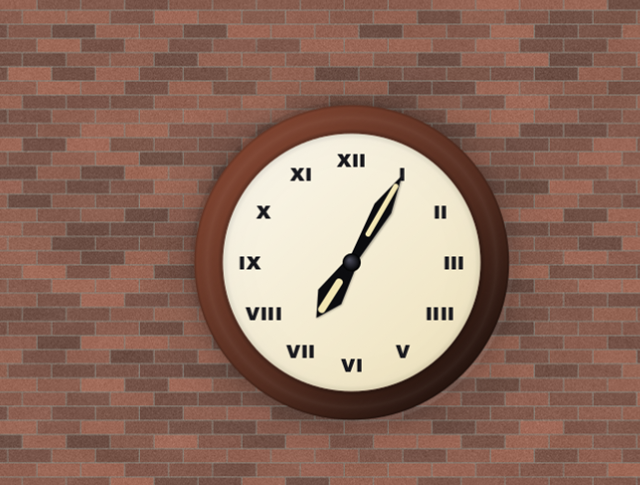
7h05
